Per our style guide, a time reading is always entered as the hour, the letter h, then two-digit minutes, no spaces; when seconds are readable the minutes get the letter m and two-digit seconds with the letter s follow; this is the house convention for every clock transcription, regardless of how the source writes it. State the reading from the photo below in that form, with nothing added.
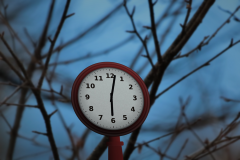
6h02
